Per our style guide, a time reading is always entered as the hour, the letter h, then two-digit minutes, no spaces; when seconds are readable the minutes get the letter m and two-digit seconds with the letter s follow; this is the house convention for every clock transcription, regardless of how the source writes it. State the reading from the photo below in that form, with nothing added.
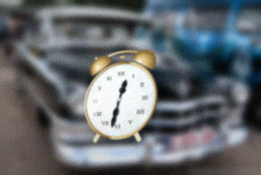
12h32
